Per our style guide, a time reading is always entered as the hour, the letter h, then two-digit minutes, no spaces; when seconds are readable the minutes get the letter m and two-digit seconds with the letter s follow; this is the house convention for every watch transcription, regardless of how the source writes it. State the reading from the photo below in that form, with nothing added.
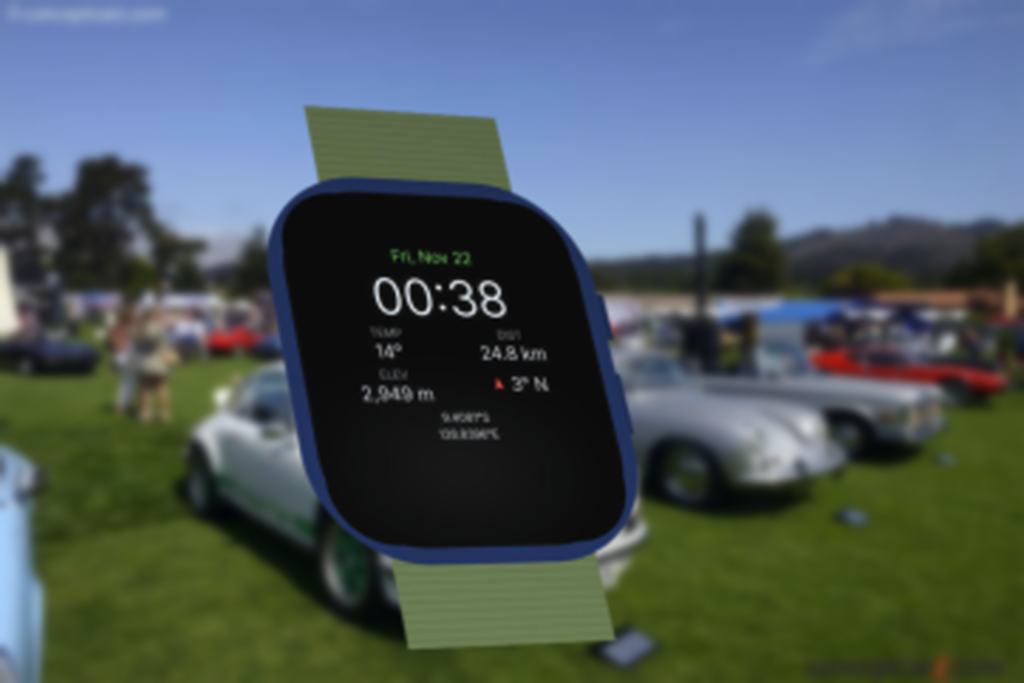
0h38
